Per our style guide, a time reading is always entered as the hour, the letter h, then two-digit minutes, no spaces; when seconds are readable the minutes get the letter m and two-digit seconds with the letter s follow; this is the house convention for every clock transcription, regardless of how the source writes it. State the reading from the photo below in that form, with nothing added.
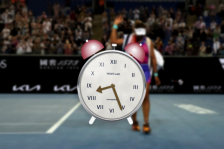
8h26
